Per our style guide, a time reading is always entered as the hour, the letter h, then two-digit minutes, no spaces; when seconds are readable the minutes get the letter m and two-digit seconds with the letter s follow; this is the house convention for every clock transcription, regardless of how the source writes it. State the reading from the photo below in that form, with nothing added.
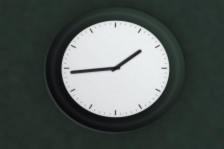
1h44
